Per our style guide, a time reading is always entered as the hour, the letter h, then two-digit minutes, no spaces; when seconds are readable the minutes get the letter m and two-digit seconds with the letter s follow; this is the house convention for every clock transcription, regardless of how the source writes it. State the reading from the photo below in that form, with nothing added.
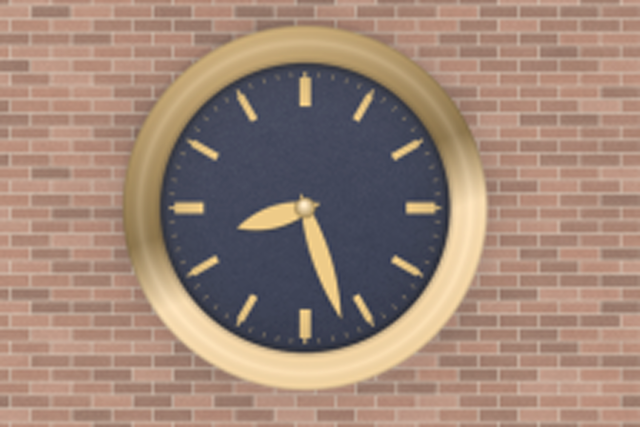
8h27
